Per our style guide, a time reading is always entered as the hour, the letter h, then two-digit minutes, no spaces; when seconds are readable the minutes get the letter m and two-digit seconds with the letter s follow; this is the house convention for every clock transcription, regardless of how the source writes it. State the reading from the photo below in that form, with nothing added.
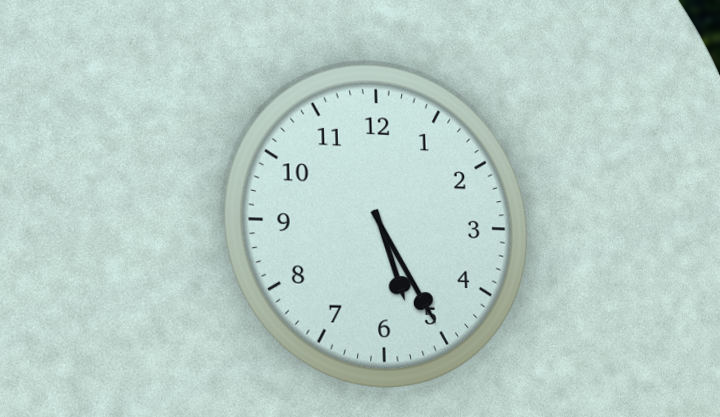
5h25
